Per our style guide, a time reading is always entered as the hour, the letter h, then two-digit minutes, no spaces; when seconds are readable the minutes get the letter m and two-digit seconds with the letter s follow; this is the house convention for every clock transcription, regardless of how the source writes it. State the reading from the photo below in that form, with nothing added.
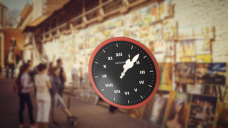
1h08
